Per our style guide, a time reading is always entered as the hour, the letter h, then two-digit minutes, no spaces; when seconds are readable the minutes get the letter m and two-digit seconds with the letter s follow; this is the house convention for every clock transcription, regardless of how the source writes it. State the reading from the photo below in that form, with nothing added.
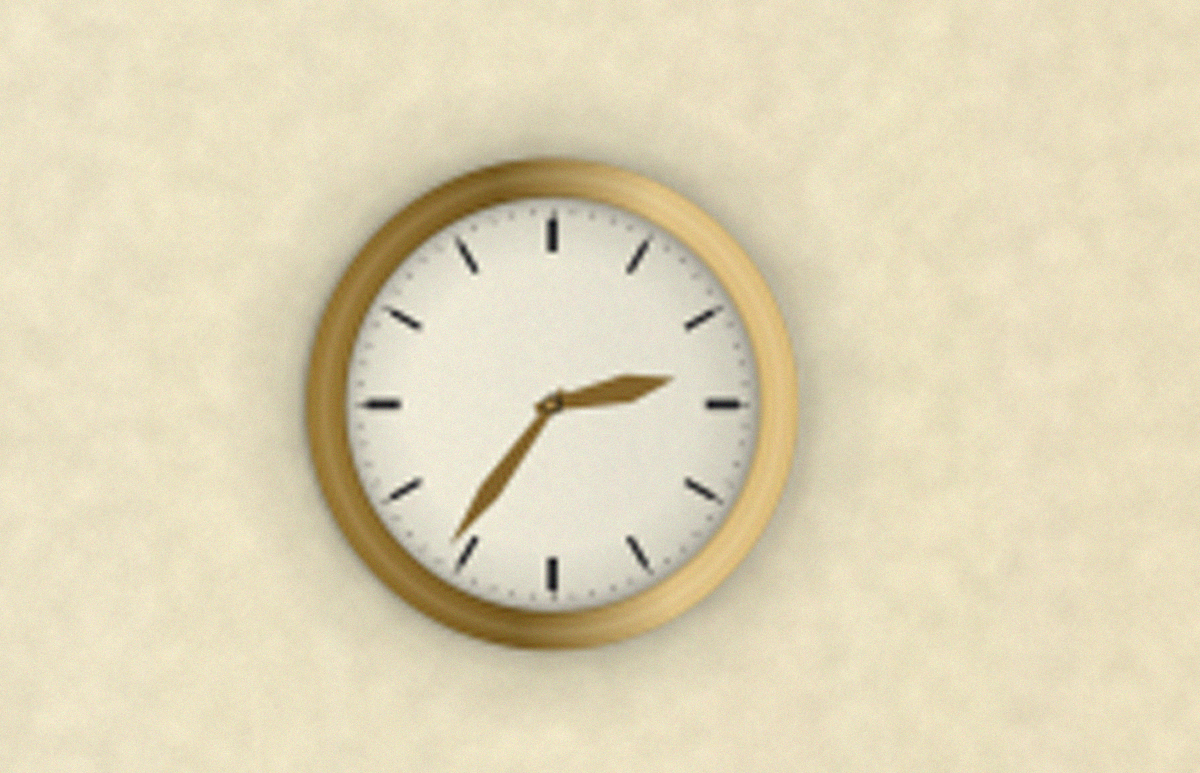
2h36
